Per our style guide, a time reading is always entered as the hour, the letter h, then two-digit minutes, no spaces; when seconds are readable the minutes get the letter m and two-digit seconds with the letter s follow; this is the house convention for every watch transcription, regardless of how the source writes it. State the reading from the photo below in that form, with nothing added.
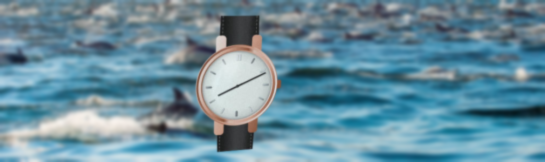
8h11
